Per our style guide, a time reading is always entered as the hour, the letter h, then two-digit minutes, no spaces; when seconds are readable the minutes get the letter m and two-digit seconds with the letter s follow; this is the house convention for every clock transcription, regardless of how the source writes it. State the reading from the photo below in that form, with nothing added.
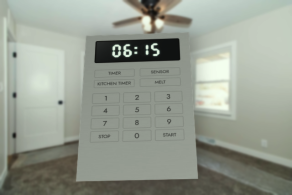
6h15
